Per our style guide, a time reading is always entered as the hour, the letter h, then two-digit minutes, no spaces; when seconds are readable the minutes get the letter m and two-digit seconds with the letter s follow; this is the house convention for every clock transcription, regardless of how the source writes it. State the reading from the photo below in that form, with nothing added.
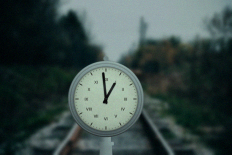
12h59
